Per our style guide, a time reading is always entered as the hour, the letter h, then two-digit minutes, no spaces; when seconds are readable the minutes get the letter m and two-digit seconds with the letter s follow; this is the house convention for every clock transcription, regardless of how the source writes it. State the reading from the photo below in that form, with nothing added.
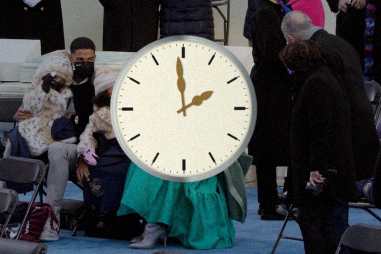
1h59
